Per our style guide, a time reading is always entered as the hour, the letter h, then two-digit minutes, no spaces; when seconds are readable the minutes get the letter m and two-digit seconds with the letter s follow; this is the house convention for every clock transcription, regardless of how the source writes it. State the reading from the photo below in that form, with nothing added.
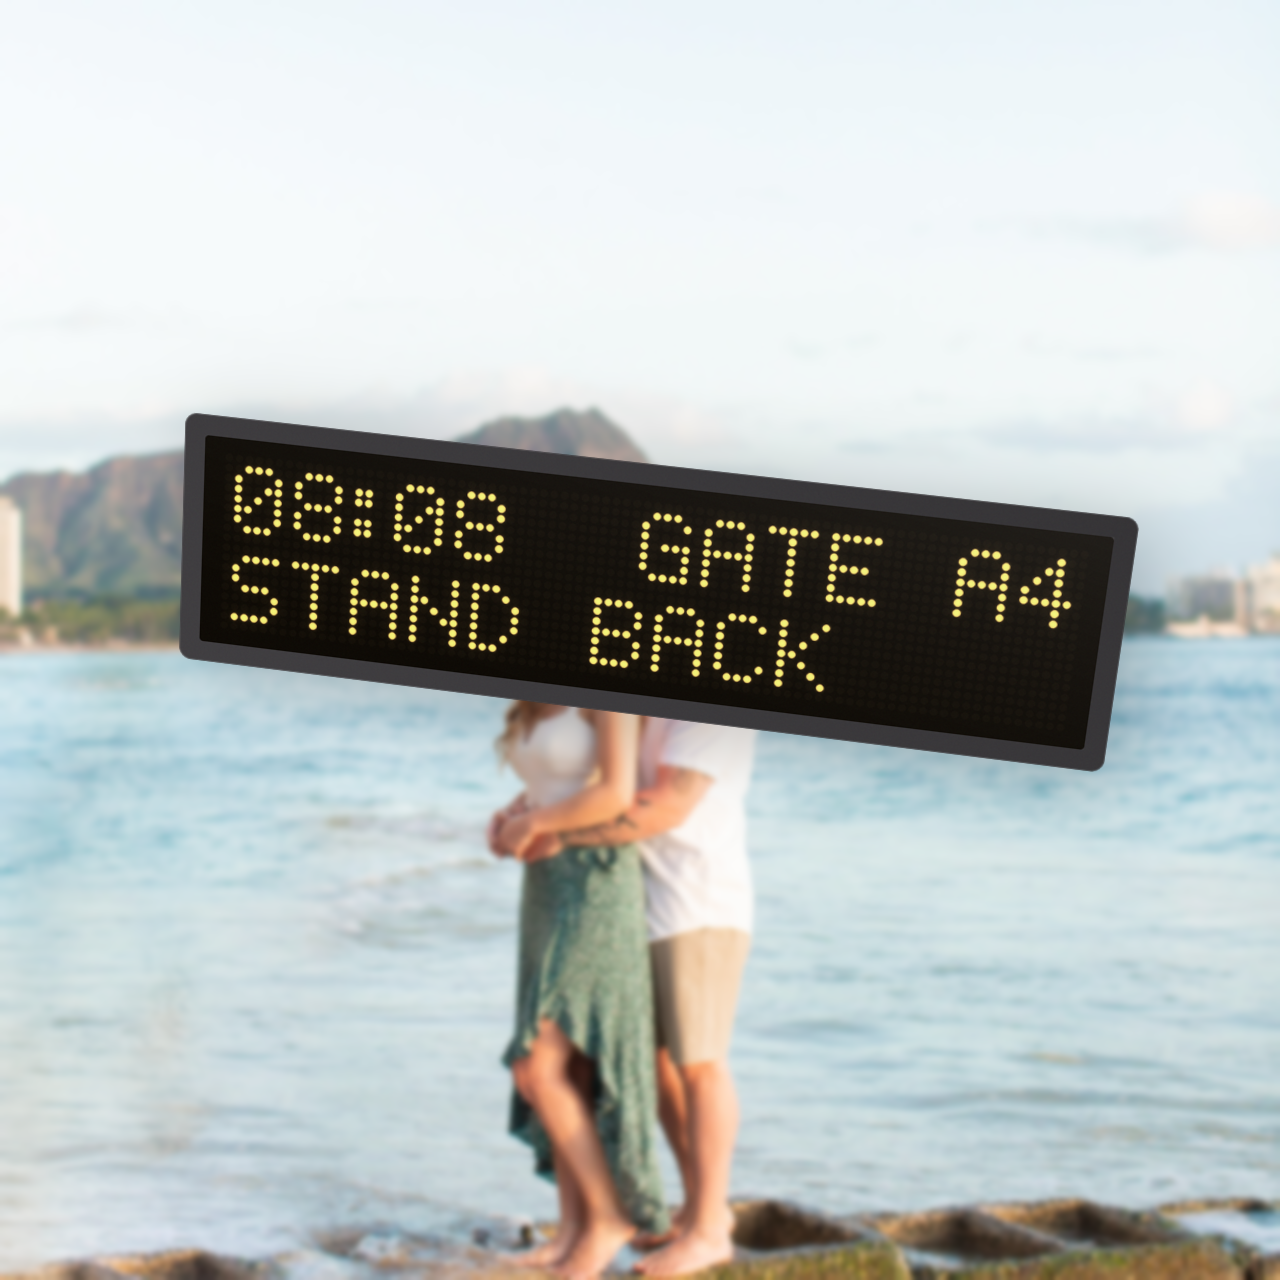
8h08
